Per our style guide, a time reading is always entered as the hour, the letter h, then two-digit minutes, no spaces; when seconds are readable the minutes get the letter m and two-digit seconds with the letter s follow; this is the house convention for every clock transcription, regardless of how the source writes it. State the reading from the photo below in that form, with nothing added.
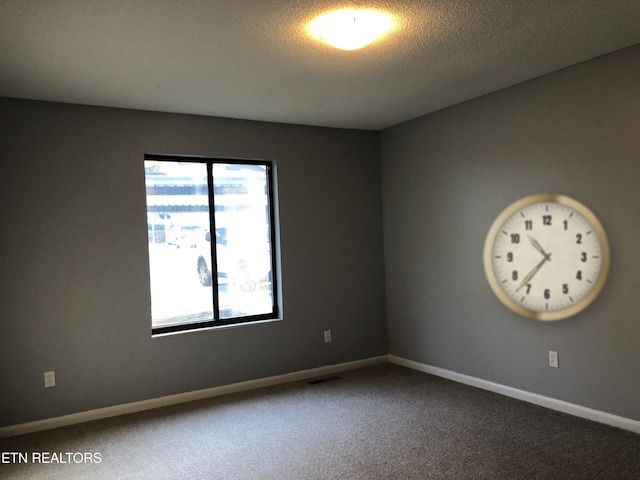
10h37
